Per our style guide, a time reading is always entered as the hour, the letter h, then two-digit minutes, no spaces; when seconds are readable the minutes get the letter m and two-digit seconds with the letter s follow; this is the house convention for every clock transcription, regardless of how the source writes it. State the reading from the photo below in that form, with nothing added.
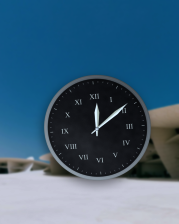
12h09
